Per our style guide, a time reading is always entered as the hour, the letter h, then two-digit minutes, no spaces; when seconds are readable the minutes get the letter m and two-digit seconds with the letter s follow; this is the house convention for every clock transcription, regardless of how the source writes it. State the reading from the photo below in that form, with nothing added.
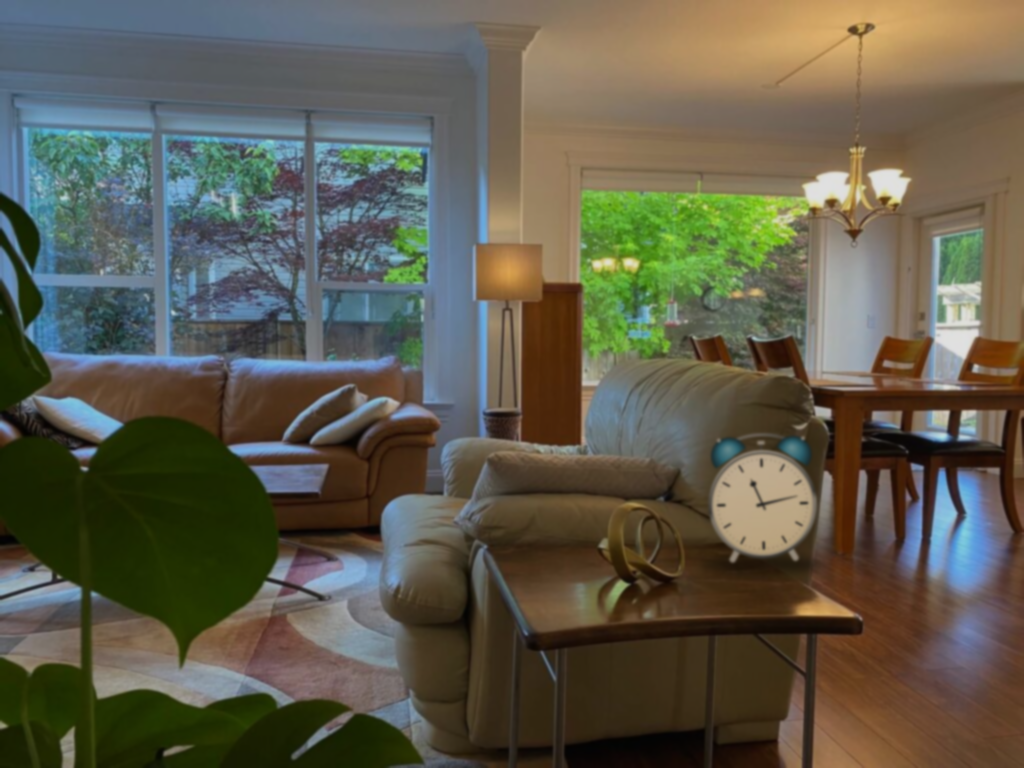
11h13
